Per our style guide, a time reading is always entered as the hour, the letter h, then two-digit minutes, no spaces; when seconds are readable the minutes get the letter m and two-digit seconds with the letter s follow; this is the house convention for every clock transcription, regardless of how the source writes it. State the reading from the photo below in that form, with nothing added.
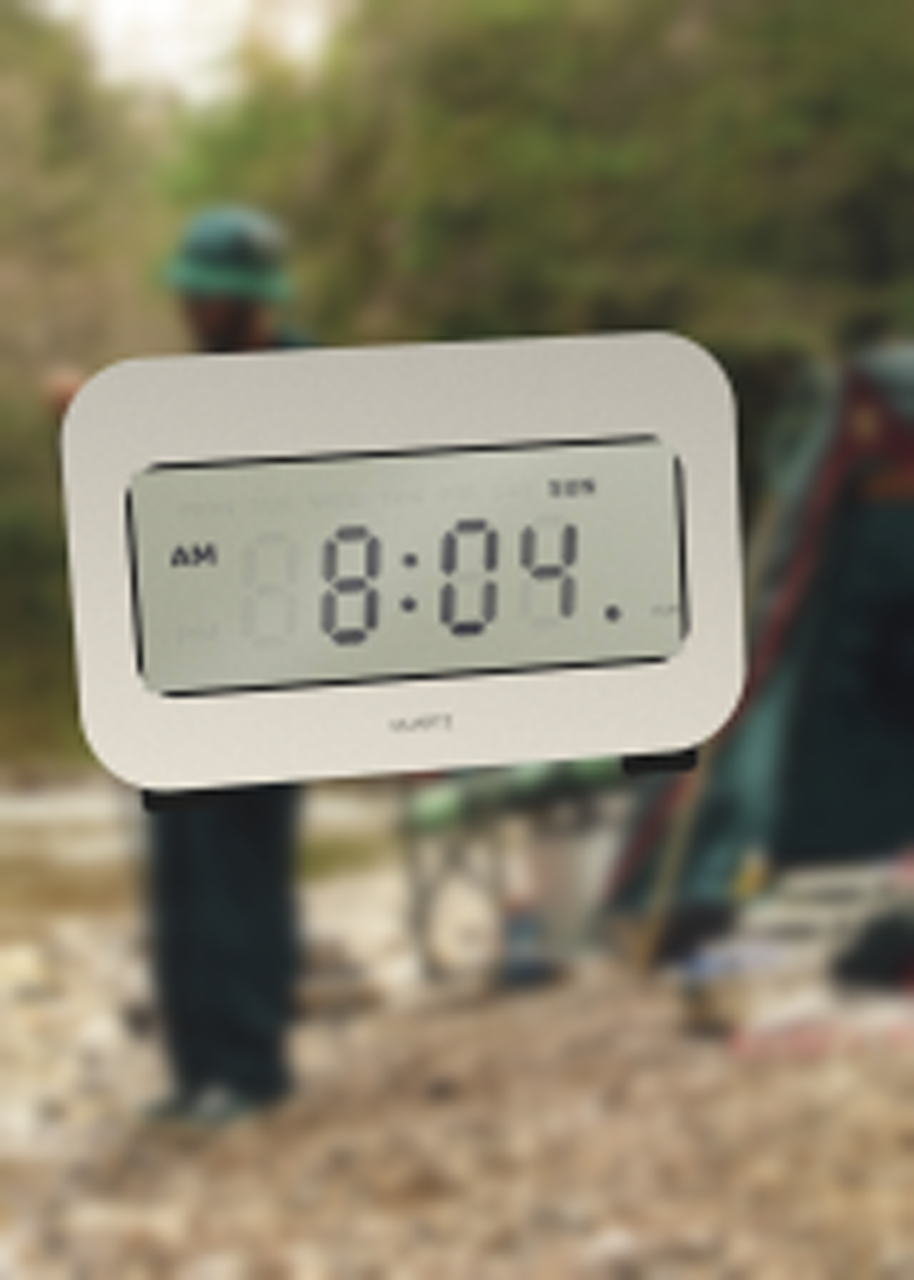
8h04
